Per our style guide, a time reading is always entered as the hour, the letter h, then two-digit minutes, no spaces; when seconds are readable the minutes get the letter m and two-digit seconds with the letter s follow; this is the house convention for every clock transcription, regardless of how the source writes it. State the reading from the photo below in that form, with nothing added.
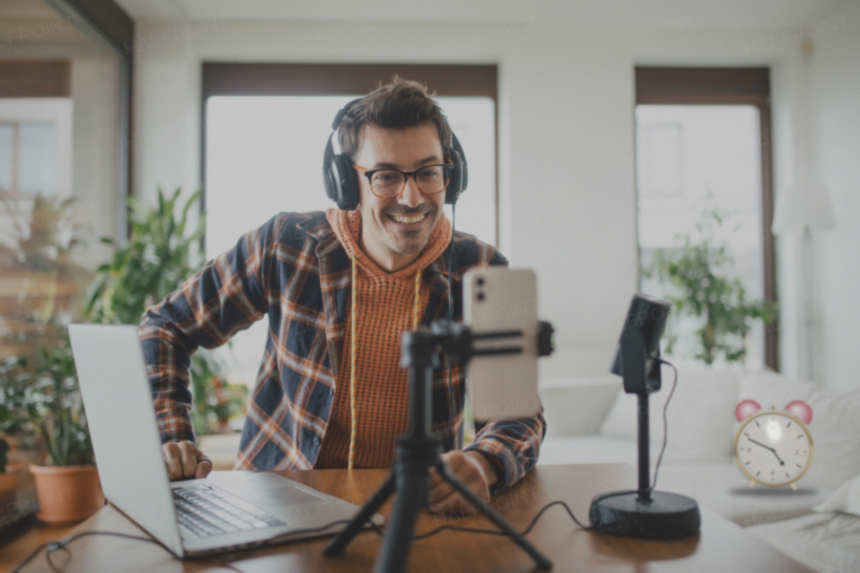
4h49
